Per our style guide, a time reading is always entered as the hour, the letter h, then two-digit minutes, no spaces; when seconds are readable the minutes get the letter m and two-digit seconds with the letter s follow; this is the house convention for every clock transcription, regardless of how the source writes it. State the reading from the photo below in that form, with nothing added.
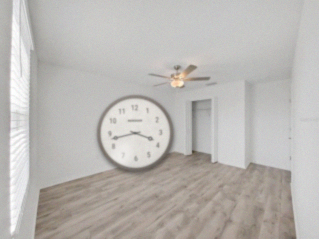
3h43
